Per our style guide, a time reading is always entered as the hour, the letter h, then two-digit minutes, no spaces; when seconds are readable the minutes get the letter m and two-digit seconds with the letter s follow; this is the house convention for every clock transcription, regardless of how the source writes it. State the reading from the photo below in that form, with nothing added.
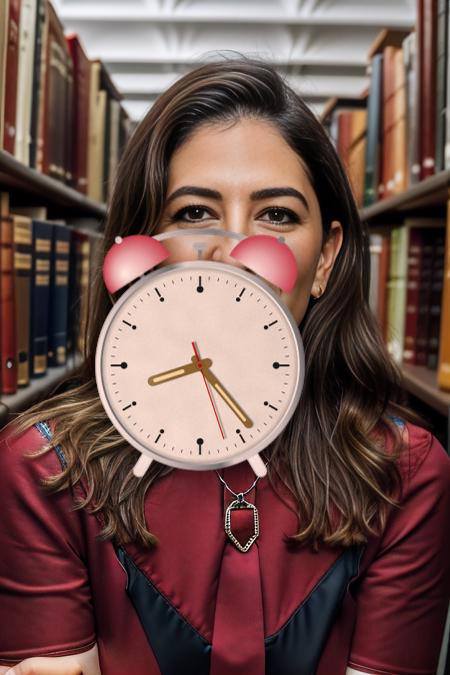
8h23m27s
